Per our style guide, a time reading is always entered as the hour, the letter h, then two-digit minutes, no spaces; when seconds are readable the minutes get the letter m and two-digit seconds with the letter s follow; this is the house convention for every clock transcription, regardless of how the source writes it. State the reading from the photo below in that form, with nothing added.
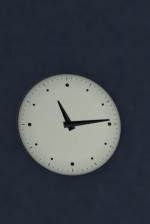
11h14
